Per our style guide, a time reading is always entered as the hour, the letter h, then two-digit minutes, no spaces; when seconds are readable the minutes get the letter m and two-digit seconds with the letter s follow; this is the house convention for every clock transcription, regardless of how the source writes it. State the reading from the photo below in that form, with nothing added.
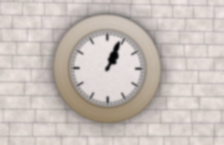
1h04
